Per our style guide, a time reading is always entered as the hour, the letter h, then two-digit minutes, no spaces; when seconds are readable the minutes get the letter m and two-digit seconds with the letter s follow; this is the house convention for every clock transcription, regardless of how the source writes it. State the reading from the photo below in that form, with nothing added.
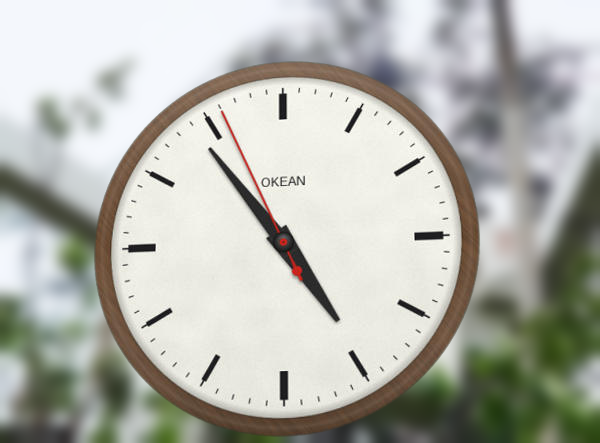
4h53m56s
